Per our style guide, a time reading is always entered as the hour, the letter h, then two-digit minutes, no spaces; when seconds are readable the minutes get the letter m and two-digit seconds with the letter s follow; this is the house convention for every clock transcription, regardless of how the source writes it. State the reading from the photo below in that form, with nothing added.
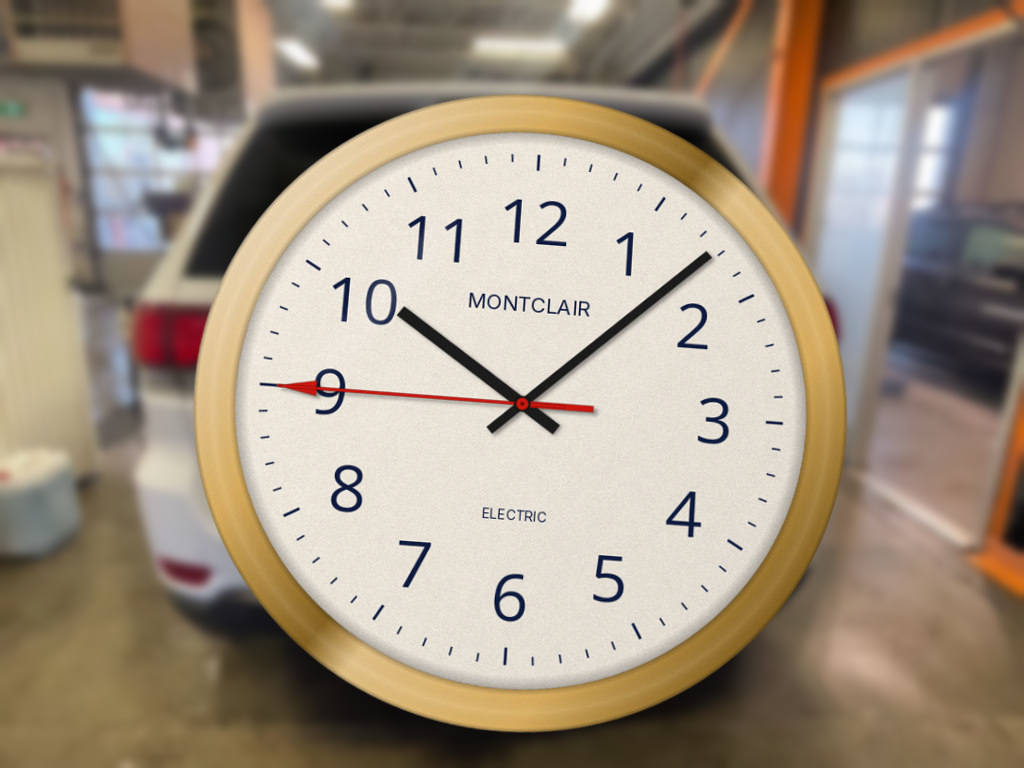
10h07m45s
